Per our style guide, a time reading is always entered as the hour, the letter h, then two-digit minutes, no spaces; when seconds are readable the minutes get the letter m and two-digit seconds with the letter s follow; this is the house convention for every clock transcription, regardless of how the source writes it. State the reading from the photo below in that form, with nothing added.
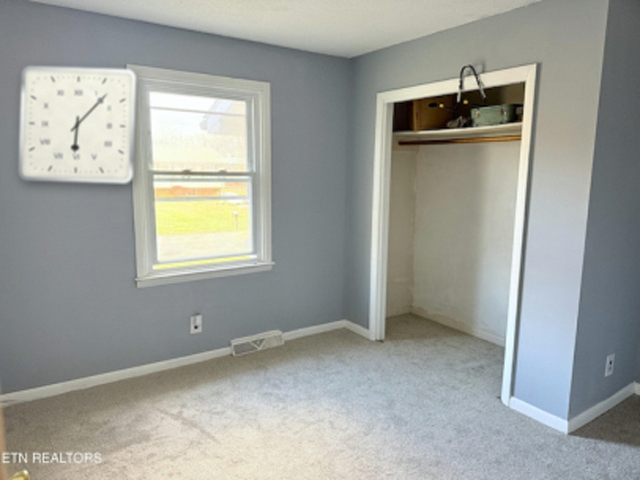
6h07
